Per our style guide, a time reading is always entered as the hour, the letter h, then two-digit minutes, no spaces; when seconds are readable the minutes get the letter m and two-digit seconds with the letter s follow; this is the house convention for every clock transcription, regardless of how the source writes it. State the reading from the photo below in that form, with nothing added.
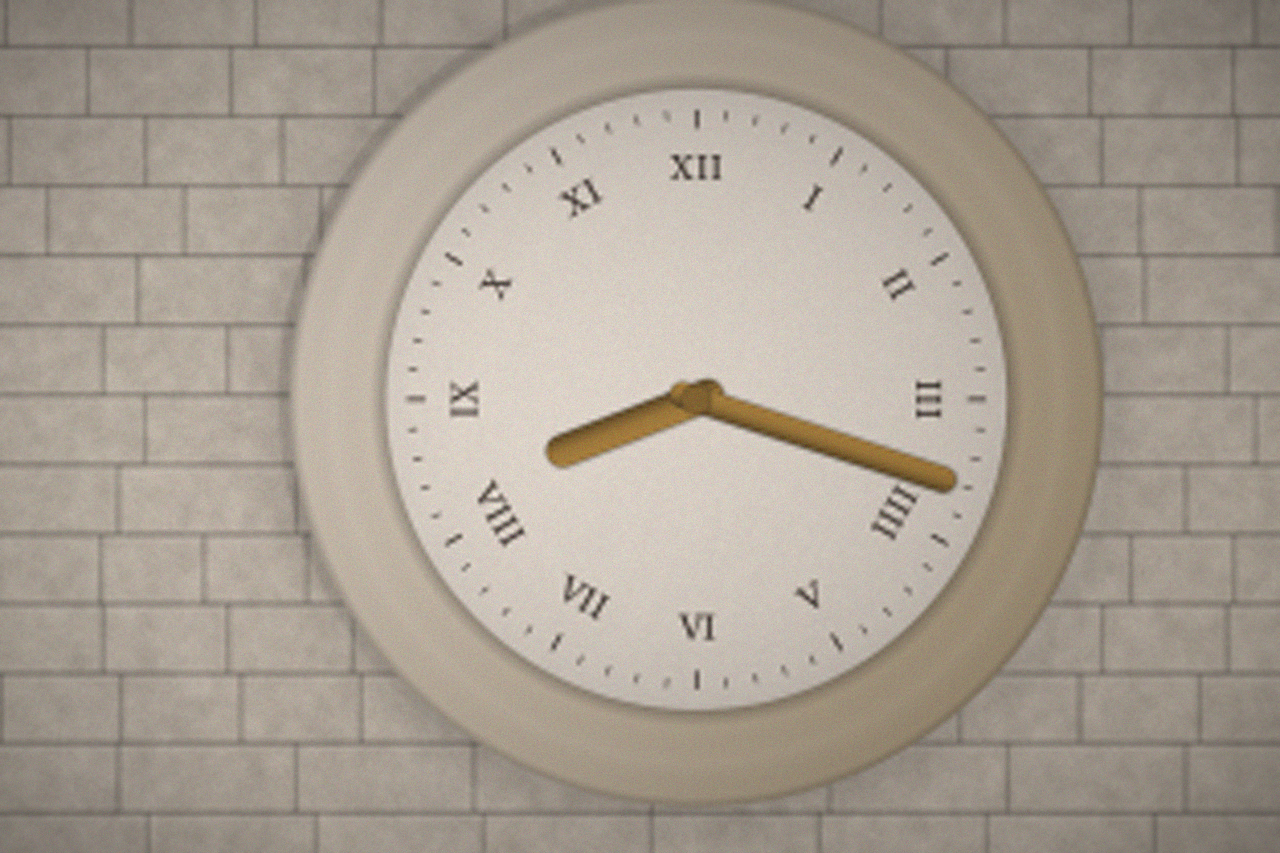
8h18
